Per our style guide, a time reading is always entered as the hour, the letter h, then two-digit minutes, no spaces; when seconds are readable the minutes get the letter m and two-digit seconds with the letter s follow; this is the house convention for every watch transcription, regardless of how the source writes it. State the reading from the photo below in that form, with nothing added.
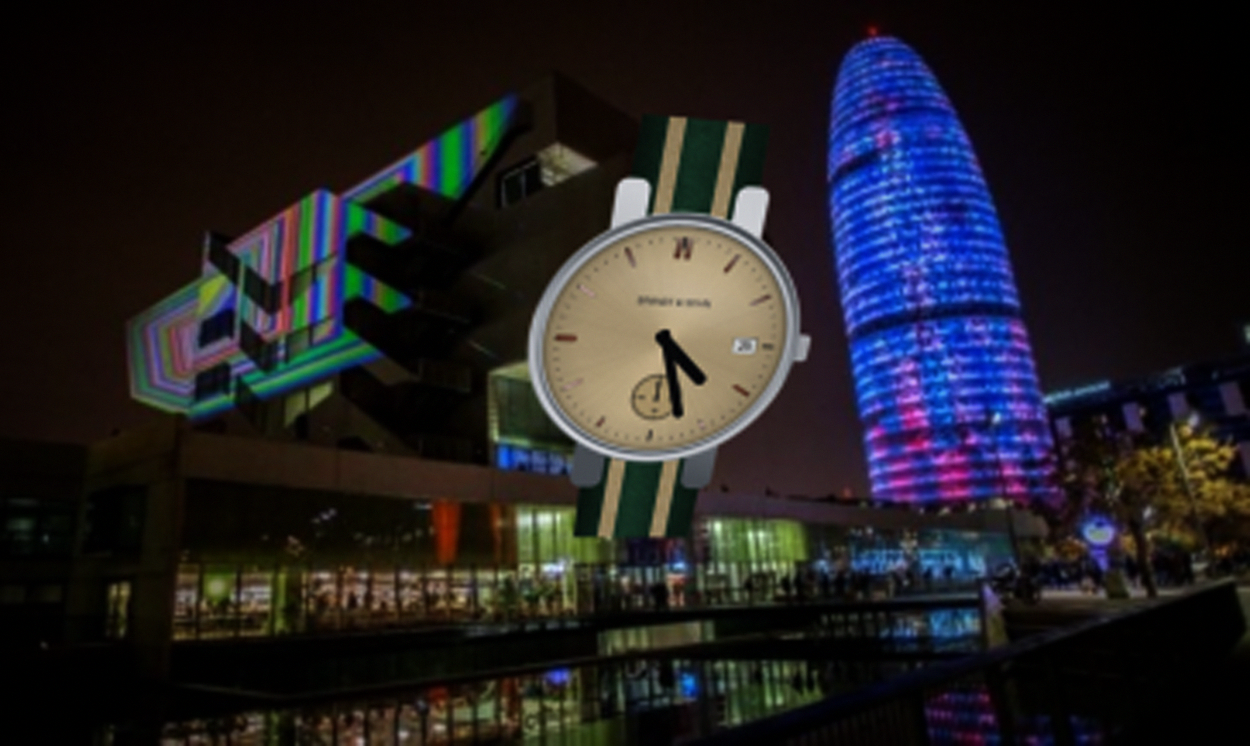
4h27
